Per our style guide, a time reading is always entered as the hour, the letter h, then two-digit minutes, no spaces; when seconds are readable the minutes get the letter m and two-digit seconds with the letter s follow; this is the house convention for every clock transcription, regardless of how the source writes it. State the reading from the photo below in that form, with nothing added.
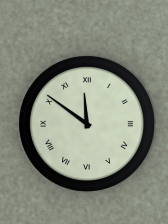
11h51
